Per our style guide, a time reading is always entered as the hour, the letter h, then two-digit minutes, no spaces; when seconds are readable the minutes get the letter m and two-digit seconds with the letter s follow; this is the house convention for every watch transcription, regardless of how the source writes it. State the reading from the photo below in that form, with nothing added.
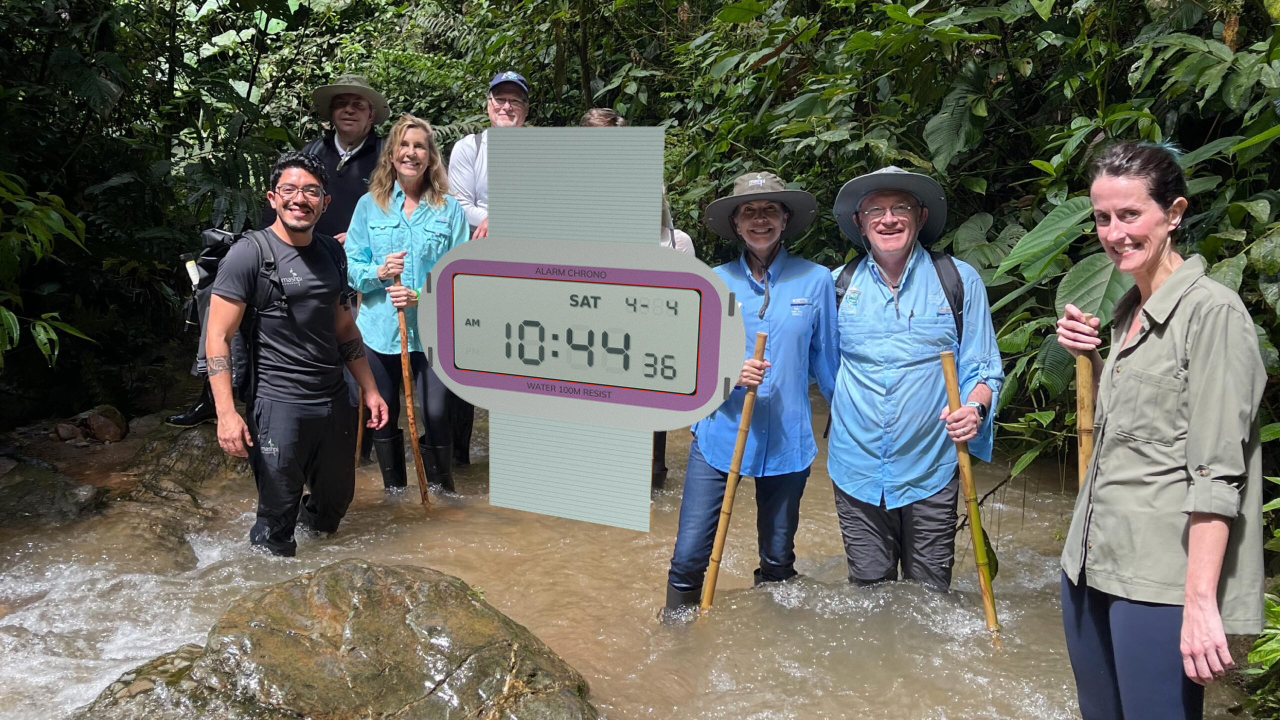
10h44m36s
